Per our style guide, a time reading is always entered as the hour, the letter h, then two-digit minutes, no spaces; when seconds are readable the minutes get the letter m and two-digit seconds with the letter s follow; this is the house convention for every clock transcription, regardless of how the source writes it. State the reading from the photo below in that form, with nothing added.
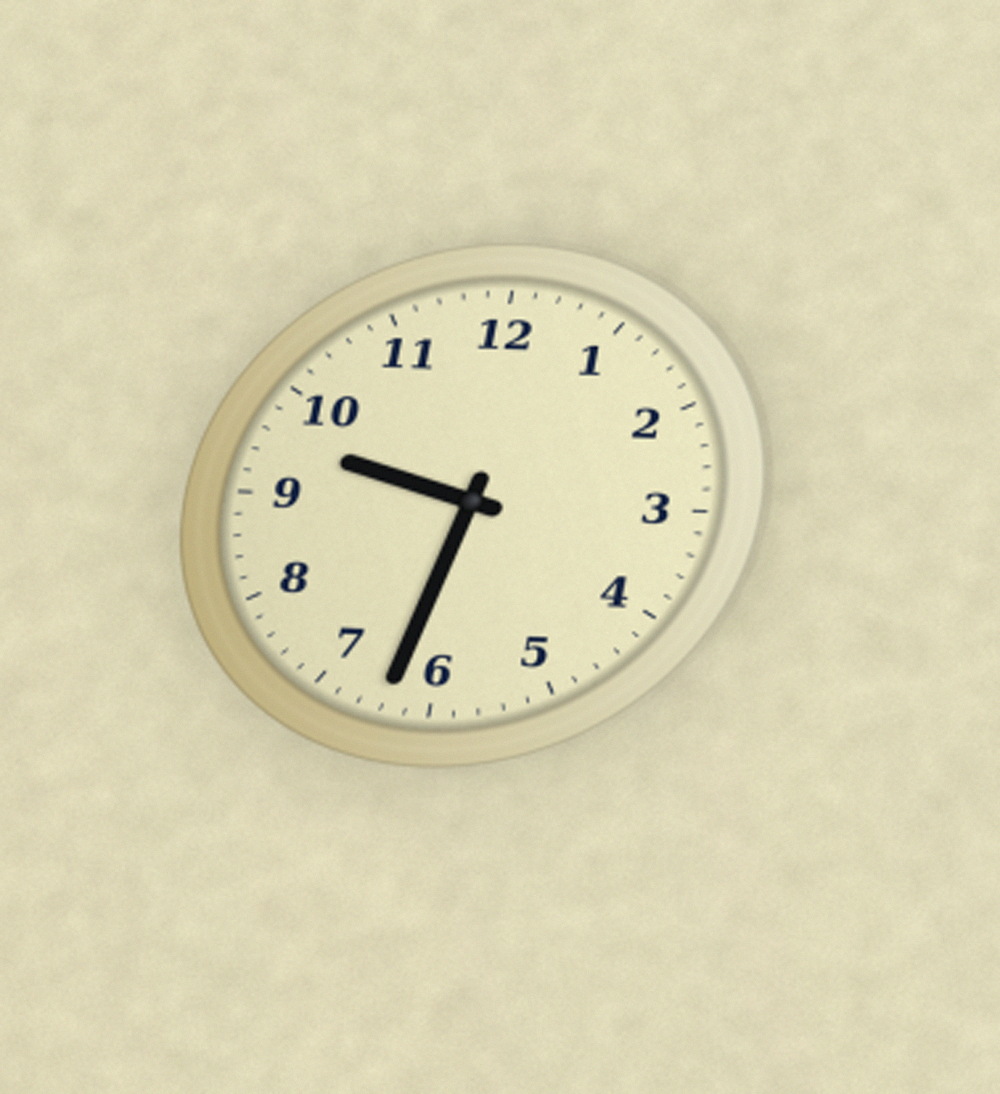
9h32
